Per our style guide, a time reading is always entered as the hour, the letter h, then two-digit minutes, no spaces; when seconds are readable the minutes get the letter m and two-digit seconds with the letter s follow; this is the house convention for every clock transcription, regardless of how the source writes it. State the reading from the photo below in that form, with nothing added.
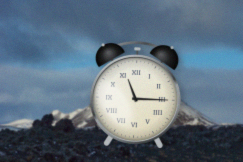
11h15
